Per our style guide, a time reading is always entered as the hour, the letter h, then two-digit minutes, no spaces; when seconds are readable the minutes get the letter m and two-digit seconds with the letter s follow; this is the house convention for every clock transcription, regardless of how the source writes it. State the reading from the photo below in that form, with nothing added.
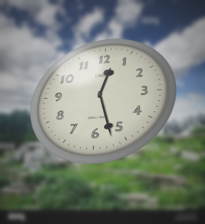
12h27
